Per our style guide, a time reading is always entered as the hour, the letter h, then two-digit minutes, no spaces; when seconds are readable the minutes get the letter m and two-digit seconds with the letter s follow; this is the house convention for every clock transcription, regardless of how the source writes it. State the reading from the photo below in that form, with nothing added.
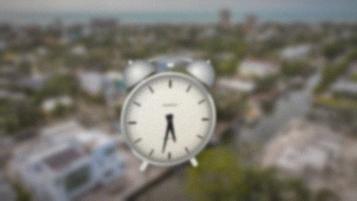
5h32
